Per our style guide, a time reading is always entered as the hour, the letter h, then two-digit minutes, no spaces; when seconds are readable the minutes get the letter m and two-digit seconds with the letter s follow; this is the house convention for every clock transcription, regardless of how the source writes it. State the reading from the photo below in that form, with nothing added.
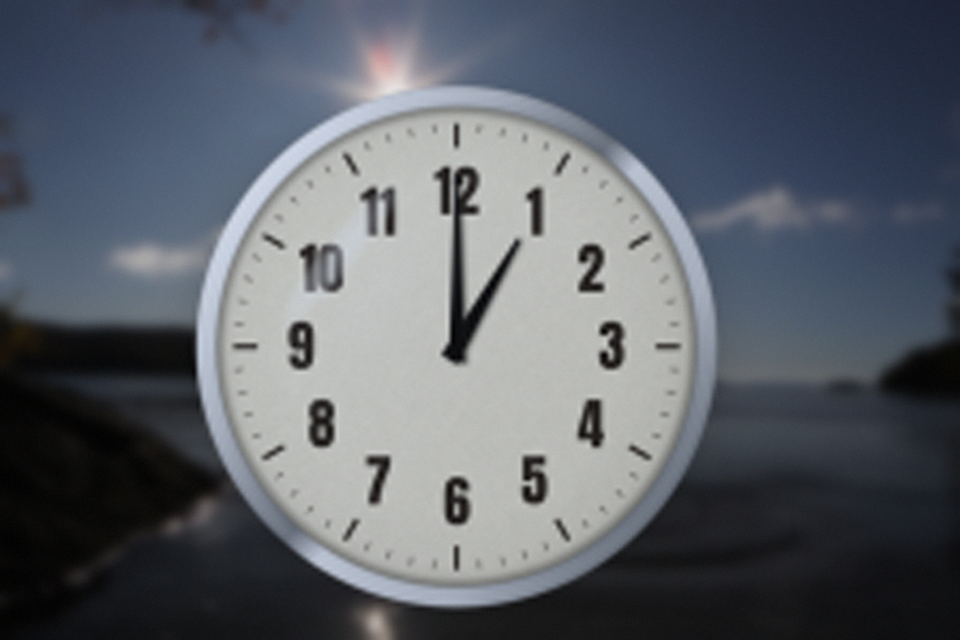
1h00
